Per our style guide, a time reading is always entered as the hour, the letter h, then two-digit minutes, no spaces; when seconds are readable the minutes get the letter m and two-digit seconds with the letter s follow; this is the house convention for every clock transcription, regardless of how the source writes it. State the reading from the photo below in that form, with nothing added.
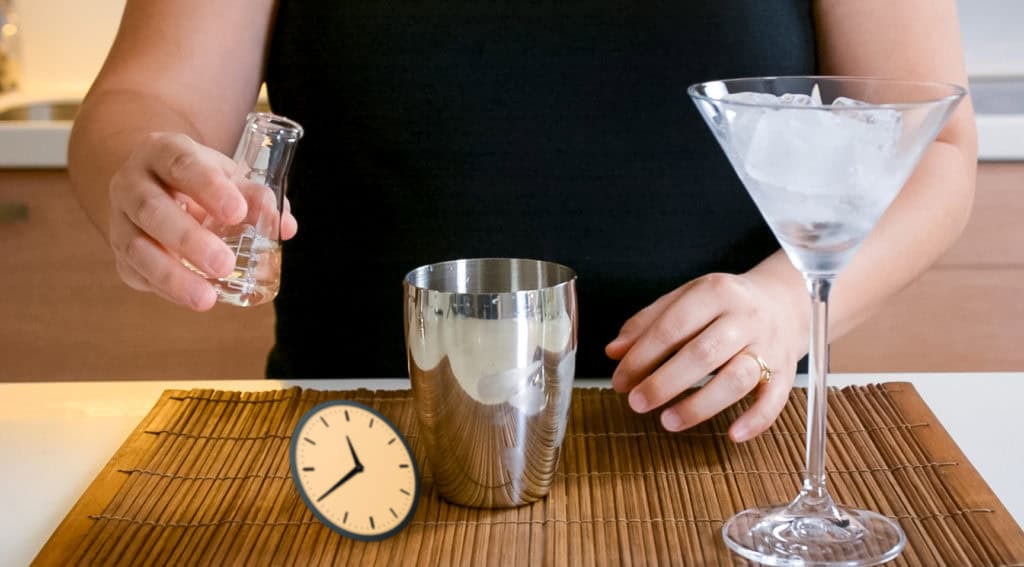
11h40
